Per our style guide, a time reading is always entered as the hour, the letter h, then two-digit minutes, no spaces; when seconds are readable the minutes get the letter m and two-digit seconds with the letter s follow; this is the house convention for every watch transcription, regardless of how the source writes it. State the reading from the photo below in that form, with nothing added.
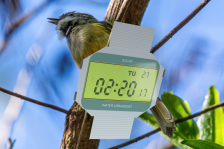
2h20m17s
